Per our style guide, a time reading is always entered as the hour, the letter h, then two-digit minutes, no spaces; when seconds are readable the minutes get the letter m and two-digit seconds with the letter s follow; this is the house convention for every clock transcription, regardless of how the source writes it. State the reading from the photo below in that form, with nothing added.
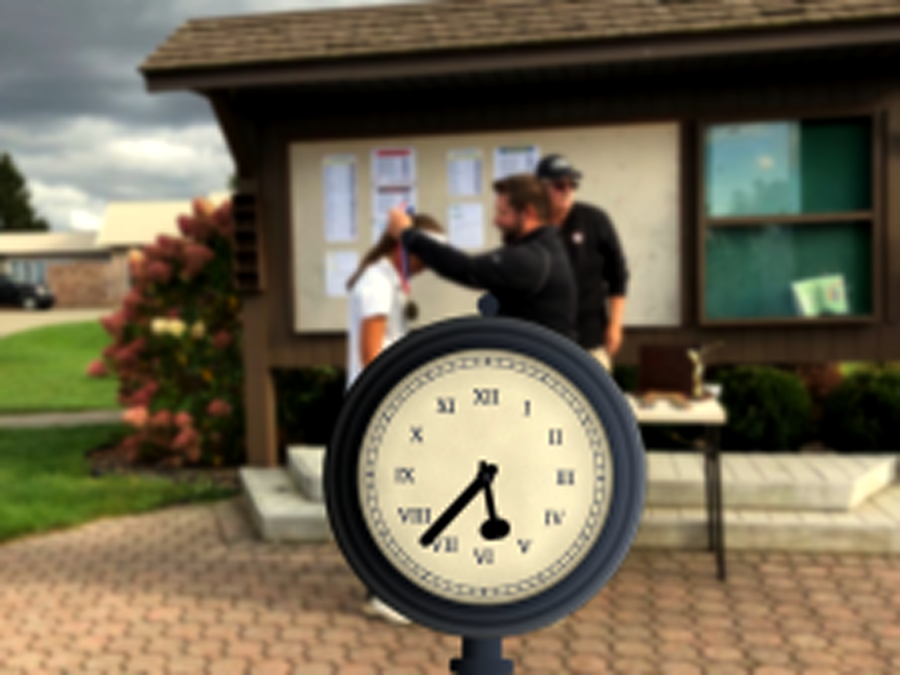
5h37
